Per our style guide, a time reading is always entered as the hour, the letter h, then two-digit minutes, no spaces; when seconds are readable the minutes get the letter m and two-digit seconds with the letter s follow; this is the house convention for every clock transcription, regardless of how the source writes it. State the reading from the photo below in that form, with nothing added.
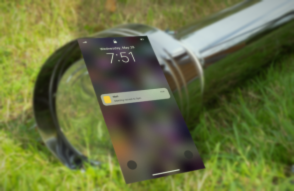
7h51
